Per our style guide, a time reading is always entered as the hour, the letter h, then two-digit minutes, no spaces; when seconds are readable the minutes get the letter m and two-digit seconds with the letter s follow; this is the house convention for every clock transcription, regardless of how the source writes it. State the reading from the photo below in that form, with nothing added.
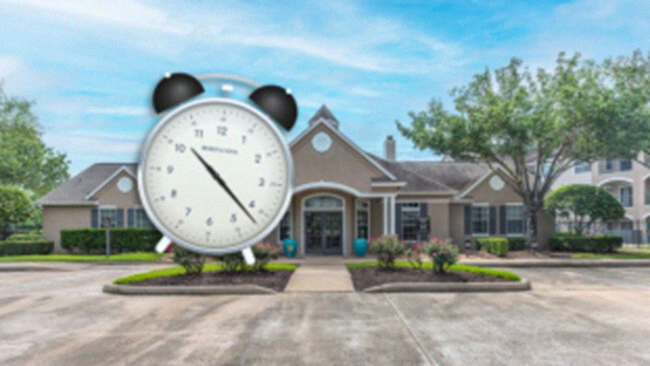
10h22
